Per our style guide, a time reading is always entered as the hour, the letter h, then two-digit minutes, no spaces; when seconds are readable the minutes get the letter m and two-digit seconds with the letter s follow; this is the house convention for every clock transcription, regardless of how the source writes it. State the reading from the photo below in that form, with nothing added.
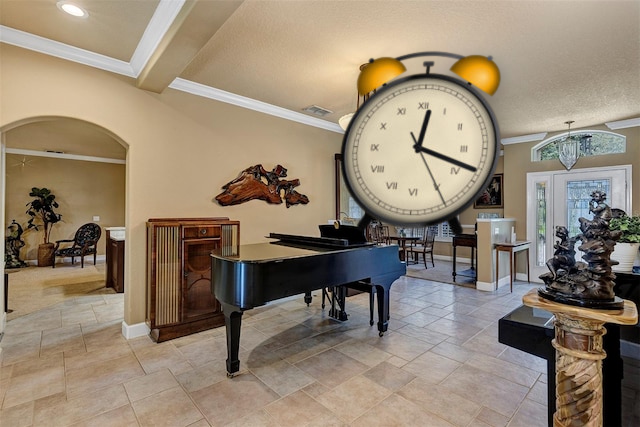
12h18m25s
